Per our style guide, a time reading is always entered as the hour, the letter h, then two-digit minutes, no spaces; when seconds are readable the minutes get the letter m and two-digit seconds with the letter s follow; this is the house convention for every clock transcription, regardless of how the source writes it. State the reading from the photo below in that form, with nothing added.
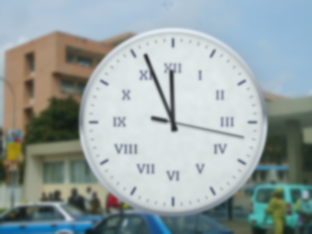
11h56m17s
